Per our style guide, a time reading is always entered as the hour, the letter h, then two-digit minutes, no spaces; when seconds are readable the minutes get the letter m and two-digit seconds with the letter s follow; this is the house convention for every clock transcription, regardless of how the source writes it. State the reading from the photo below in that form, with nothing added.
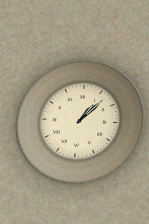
1h07
